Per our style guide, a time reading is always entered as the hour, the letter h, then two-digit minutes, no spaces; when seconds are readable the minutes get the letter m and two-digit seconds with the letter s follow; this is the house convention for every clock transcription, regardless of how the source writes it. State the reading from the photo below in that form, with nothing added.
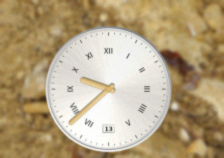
9h38
